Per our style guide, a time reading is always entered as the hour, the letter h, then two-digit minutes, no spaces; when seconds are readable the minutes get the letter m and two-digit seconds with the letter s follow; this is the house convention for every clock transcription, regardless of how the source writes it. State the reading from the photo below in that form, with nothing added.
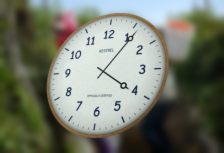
4h06
